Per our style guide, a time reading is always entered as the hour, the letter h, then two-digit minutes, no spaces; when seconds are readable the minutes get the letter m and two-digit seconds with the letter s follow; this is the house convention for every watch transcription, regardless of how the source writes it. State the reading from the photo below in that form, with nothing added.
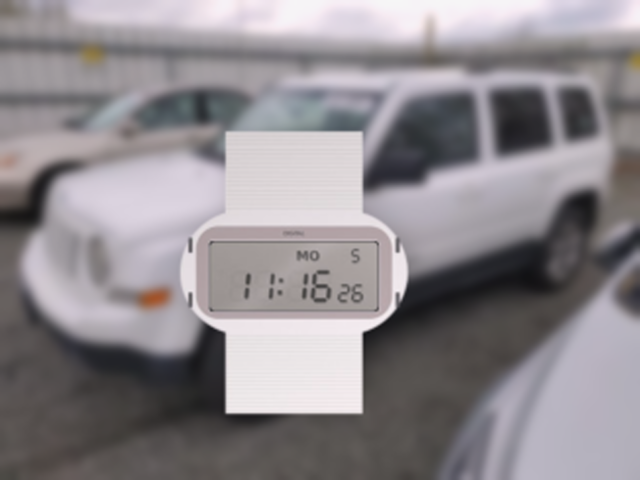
11h16m26s
